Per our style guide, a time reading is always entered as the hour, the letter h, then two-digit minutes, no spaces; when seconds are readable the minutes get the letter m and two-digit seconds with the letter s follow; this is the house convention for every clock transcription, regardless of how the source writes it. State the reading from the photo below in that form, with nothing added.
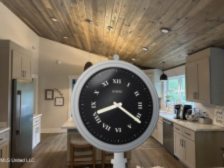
8h21
